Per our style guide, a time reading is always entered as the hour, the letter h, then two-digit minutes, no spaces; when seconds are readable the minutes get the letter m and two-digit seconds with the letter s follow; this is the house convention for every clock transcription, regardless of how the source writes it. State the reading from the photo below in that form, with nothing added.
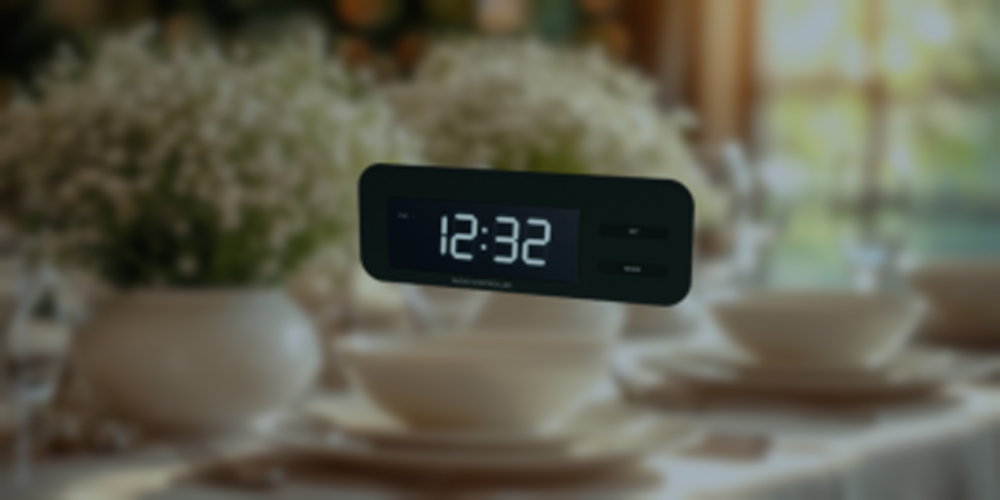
12h32
